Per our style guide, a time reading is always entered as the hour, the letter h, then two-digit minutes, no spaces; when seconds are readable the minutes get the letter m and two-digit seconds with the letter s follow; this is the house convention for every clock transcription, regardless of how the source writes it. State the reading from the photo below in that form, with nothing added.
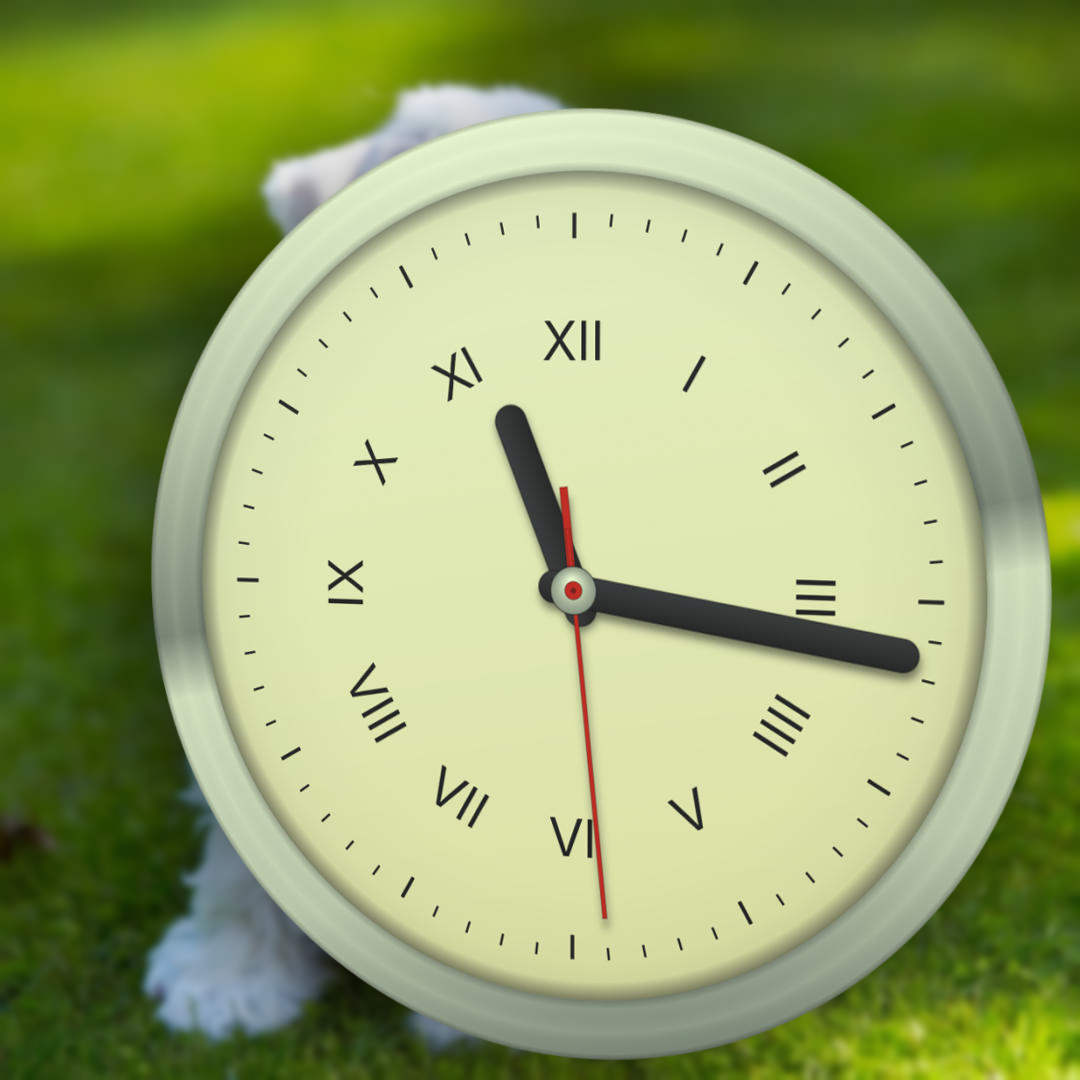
11h16m29s
